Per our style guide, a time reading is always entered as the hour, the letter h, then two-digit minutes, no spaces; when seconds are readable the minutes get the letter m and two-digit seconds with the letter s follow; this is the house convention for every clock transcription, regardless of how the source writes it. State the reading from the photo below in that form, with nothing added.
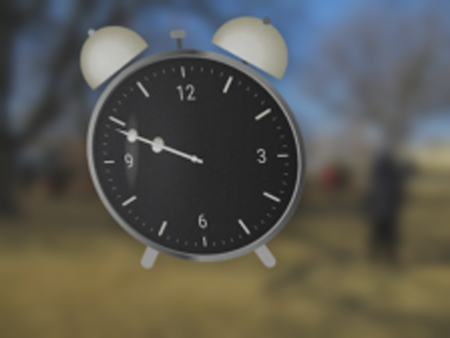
9h49
